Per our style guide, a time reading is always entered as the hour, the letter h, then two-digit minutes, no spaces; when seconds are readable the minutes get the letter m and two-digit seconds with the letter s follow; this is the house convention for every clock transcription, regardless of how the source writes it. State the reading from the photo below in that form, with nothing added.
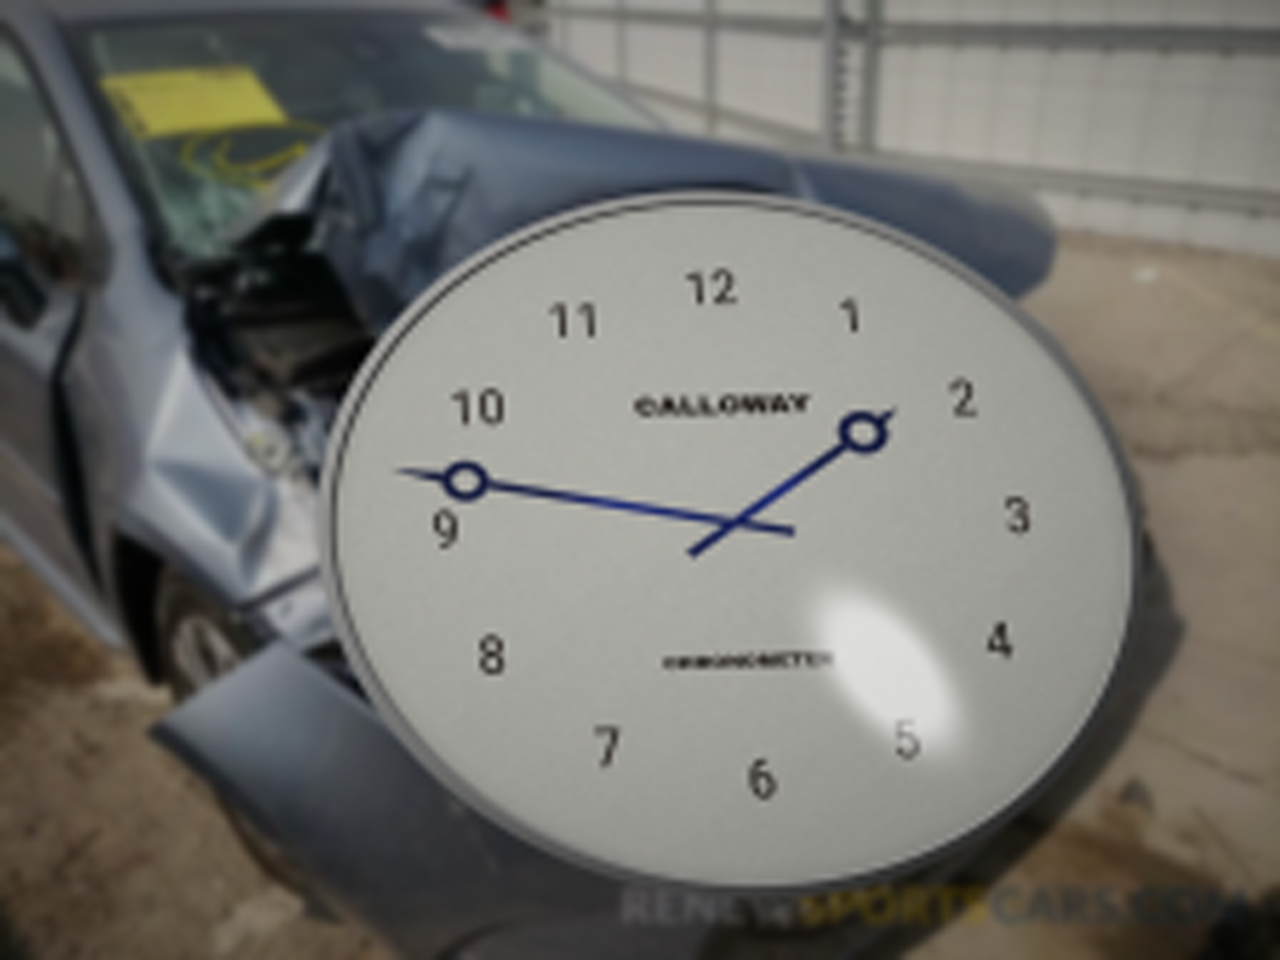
1h47
